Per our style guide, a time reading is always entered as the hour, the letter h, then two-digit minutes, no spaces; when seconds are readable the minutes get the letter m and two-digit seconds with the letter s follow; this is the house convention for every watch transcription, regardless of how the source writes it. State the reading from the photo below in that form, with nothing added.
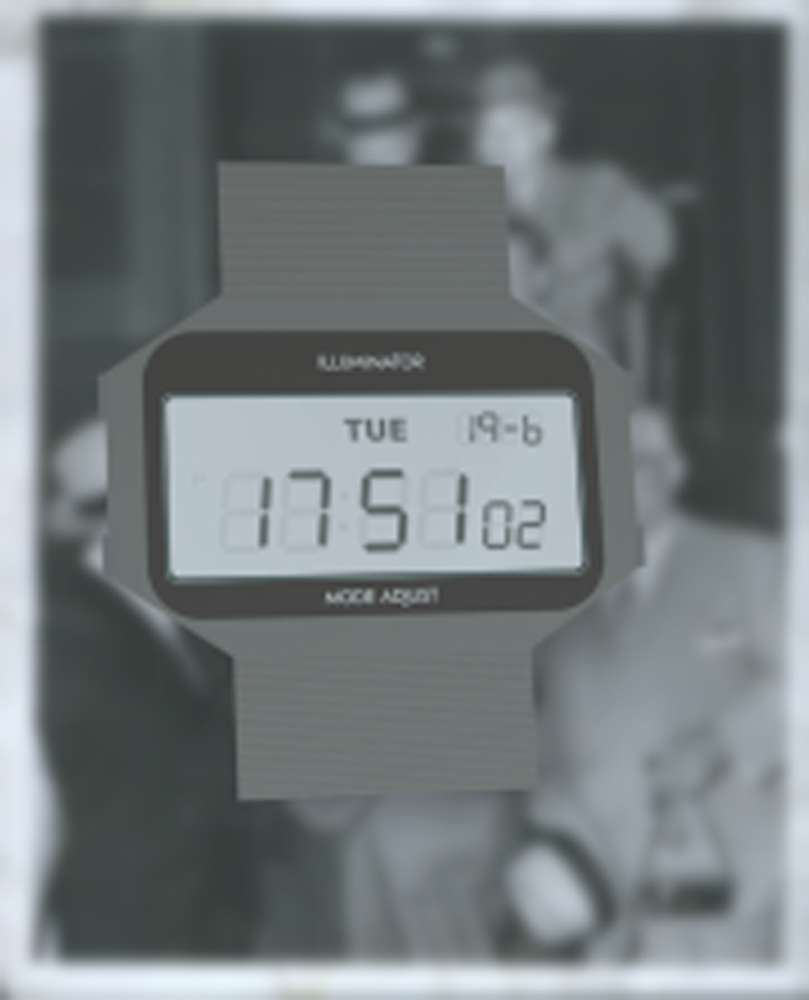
17h51m02s
